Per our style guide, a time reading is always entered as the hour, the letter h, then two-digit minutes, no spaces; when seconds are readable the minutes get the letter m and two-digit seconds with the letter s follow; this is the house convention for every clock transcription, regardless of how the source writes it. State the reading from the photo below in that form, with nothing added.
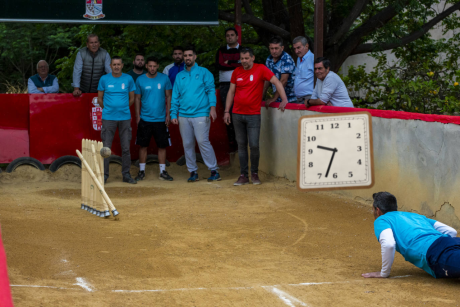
9h33
